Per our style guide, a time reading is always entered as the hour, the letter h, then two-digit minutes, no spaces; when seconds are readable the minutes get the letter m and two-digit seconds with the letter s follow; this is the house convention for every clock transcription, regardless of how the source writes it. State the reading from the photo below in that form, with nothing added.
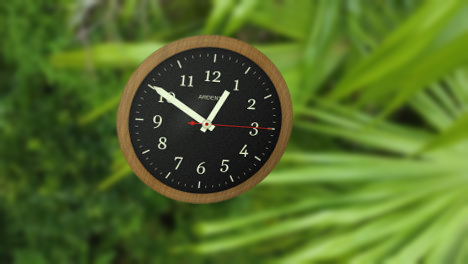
12h50m15s
